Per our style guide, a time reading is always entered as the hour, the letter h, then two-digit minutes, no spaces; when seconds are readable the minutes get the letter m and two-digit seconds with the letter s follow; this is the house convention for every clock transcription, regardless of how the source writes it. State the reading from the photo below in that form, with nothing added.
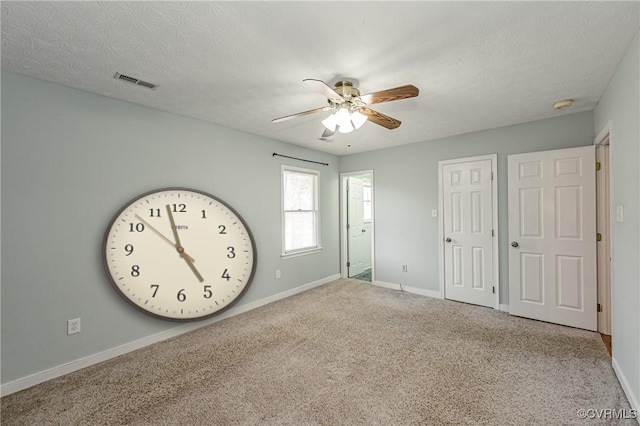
4h57m52s
